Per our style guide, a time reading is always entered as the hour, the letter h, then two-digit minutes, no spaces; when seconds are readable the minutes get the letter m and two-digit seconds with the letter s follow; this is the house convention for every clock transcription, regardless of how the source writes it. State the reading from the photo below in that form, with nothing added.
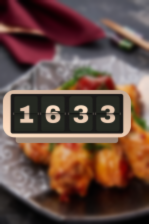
16h33
